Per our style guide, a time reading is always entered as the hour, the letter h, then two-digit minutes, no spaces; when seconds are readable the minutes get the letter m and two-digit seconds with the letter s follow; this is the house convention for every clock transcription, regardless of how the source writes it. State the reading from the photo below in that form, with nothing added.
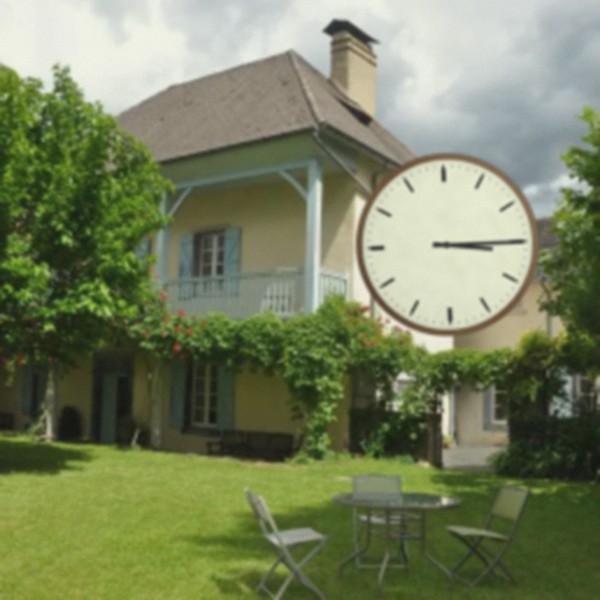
3h15
